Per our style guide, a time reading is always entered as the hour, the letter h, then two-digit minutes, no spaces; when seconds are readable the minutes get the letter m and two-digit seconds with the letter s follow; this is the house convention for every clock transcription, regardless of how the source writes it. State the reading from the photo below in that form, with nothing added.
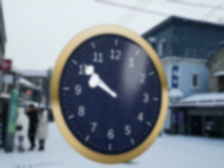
9h51
